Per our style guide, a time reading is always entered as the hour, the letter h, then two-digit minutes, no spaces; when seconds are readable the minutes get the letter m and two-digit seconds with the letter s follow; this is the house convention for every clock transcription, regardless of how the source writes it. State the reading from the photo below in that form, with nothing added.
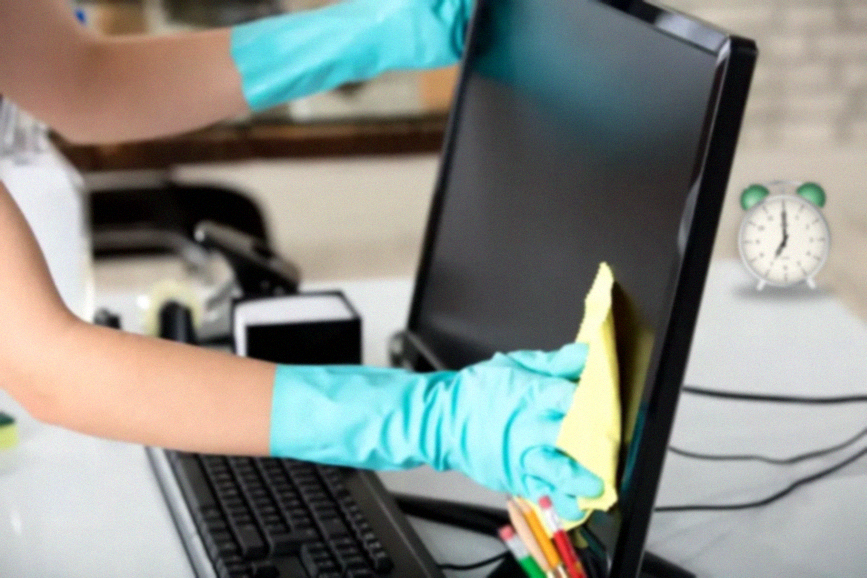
7h00
